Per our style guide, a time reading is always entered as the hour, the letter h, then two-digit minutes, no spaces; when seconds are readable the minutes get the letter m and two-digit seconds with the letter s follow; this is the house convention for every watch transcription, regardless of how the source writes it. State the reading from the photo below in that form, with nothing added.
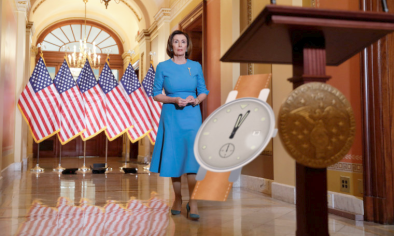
12h03
